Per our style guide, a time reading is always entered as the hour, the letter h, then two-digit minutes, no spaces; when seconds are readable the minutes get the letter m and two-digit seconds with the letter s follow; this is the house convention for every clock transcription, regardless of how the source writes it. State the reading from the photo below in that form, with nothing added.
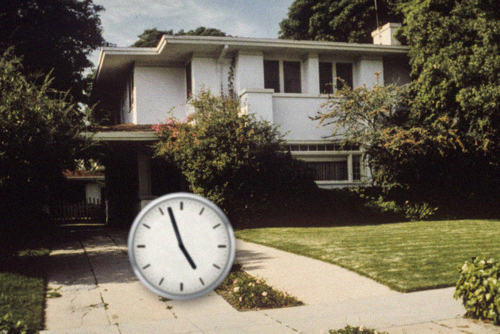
4h57
